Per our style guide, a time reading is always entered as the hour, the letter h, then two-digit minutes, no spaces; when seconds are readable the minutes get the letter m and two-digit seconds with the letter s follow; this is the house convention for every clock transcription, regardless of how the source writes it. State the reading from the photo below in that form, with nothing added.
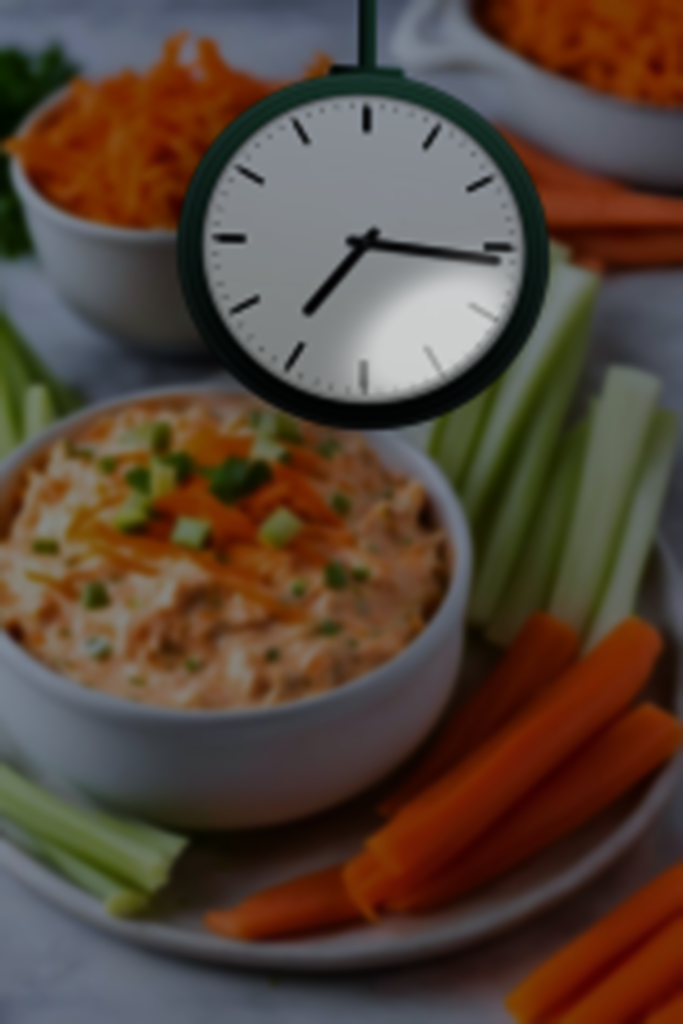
7h16
